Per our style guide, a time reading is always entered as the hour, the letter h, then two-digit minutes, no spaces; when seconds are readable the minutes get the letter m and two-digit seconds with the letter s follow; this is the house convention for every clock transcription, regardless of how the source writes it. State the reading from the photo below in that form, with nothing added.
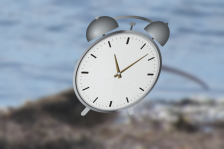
11h08
